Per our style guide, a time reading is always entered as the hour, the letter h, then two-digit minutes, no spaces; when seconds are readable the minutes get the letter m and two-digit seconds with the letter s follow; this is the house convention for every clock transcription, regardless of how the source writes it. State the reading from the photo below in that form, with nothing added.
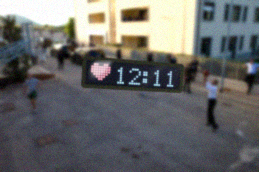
12h11
